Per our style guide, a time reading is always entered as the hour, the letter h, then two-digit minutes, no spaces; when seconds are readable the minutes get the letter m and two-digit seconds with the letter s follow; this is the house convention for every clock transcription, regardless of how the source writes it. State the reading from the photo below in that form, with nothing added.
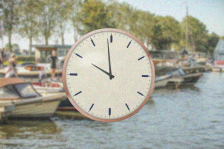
9h59
